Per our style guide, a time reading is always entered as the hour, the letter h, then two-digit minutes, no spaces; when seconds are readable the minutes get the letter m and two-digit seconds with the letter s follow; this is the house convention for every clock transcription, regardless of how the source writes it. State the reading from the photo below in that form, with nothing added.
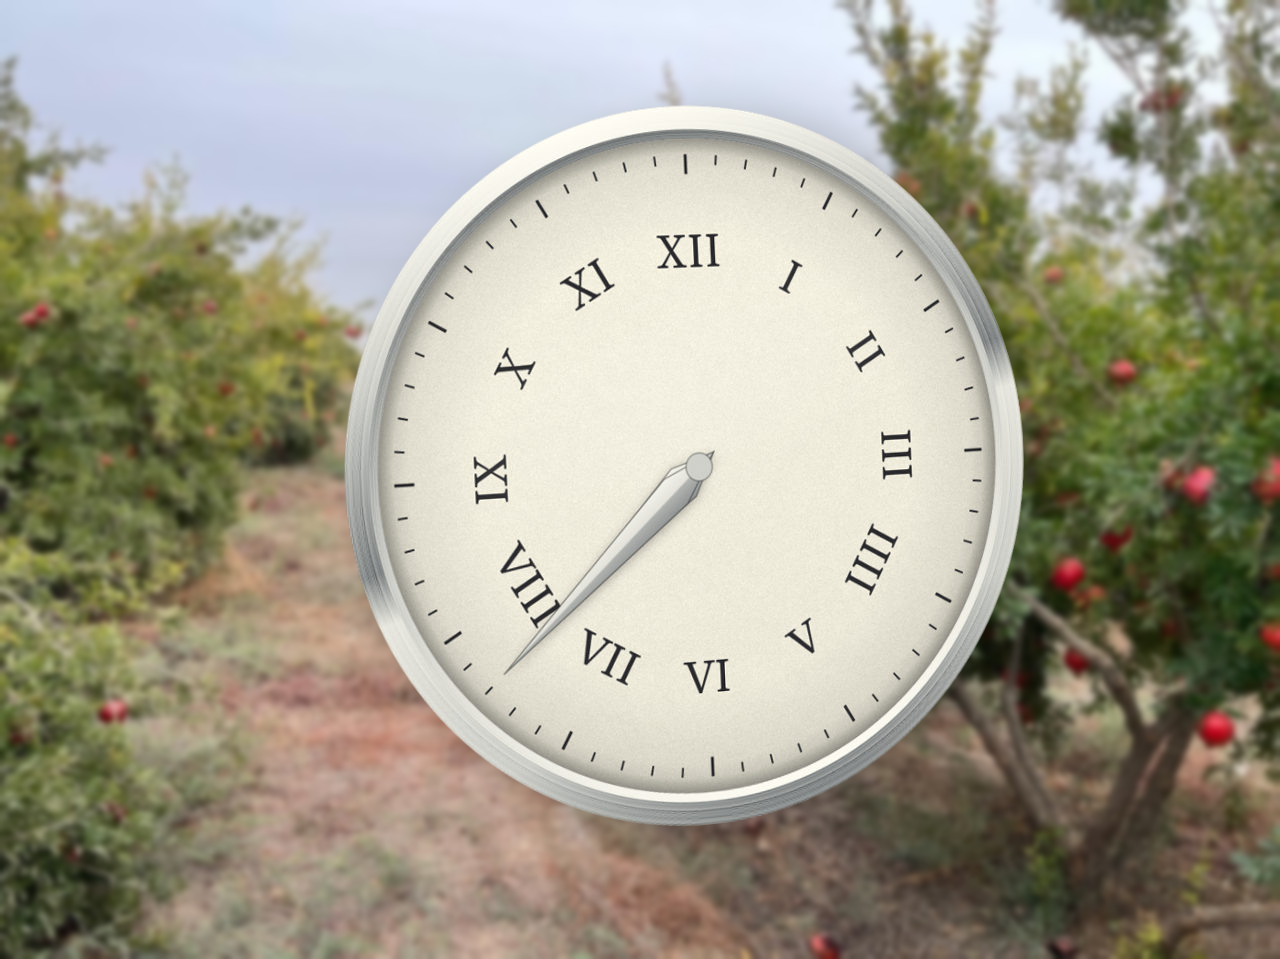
7h38
